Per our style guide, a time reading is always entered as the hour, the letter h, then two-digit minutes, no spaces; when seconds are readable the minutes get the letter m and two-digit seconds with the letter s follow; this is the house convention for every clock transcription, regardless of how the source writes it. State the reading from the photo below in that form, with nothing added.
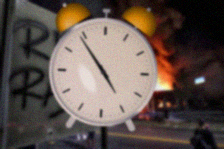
4h54
